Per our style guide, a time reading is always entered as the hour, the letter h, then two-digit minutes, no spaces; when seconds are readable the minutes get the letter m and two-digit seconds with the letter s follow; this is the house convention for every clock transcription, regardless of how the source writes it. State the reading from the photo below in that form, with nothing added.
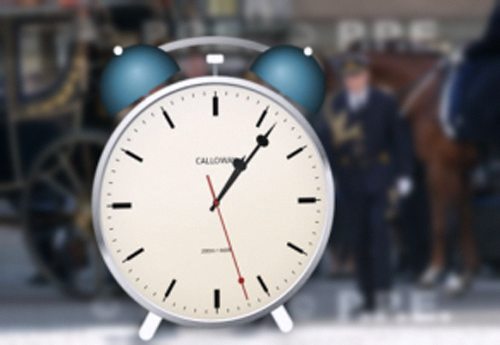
1h06m27s
